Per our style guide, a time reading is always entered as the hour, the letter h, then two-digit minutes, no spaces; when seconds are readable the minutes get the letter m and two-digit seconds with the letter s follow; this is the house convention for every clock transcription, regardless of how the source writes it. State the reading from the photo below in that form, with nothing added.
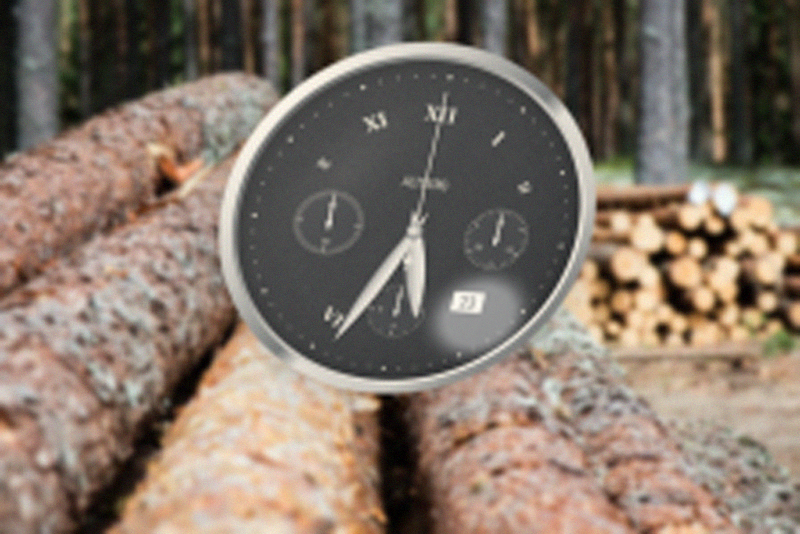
5h34
